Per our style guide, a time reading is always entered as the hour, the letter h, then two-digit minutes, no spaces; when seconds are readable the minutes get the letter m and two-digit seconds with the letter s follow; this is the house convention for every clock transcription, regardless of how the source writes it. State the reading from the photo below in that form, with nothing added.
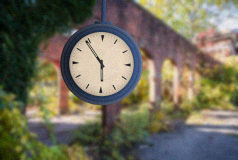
5h54
